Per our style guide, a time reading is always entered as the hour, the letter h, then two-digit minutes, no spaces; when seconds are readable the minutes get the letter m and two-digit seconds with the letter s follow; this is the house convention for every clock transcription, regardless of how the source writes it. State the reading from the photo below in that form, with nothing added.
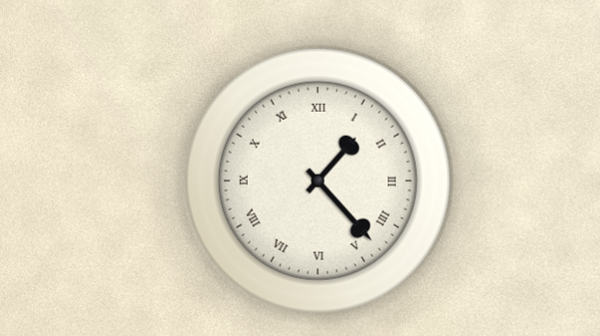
1h23
